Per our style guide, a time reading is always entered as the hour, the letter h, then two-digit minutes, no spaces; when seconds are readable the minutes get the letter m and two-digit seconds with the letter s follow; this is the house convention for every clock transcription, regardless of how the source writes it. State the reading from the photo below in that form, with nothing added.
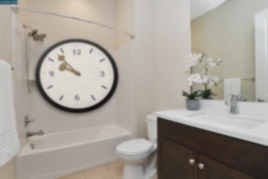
9h53
